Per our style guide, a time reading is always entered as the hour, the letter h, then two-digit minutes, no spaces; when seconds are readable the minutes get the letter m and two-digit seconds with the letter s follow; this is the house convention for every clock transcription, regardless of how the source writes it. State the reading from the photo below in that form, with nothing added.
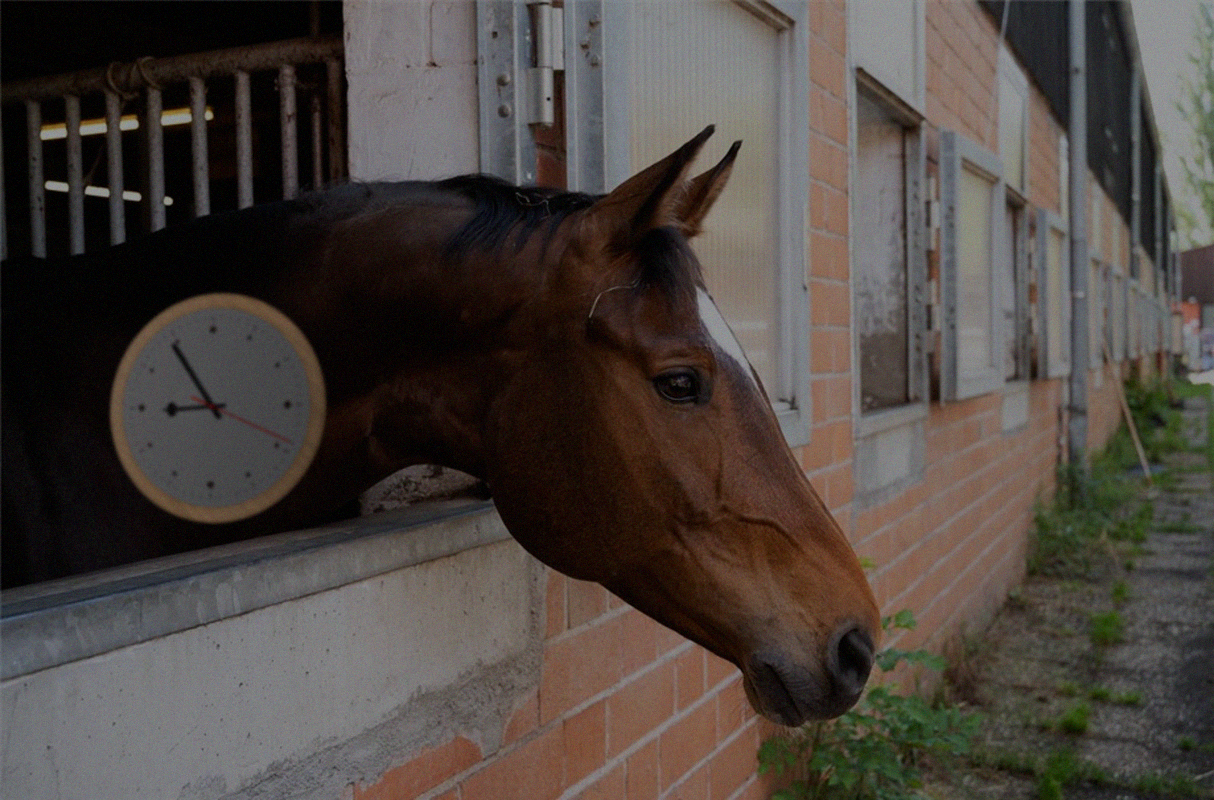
8h54m19s
